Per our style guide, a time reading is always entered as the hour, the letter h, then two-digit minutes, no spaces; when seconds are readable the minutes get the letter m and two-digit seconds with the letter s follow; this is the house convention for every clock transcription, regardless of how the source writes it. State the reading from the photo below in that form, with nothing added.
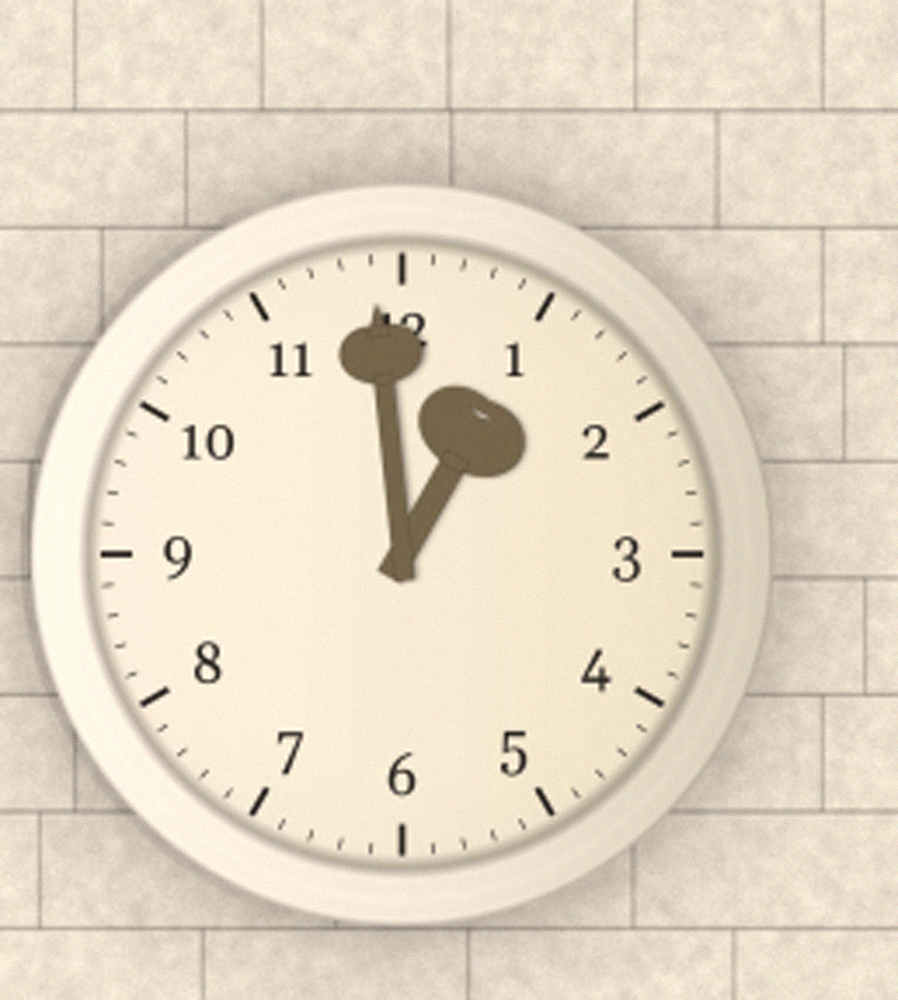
12h59
